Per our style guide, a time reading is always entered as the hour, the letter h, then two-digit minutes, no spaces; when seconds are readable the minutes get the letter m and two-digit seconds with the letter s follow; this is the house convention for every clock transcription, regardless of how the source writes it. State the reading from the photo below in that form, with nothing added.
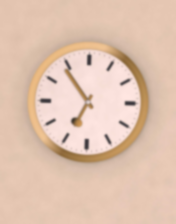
6h54
